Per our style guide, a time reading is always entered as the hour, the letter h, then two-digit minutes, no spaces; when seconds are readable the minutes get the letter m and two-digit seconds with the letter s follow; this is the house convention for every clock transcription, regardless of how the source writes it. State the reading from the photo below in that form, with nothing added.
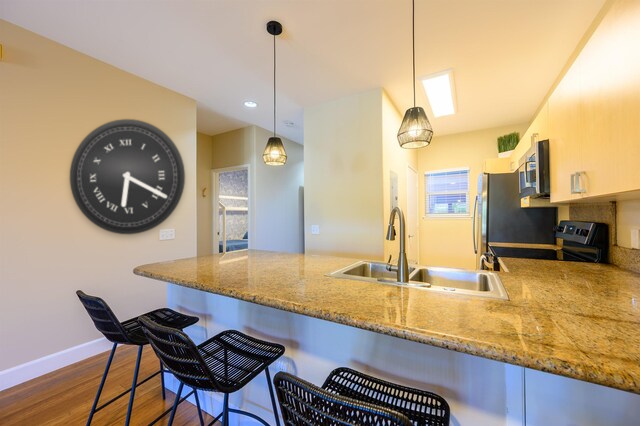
6h20
